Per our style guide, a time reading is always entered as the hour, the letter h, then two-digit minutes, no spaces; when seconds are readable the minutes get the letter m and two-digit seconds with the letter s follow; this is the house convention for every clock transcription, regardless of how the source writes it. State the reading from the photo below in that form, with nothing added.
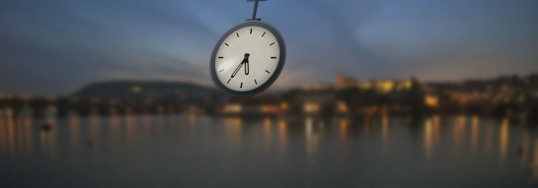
5h35
